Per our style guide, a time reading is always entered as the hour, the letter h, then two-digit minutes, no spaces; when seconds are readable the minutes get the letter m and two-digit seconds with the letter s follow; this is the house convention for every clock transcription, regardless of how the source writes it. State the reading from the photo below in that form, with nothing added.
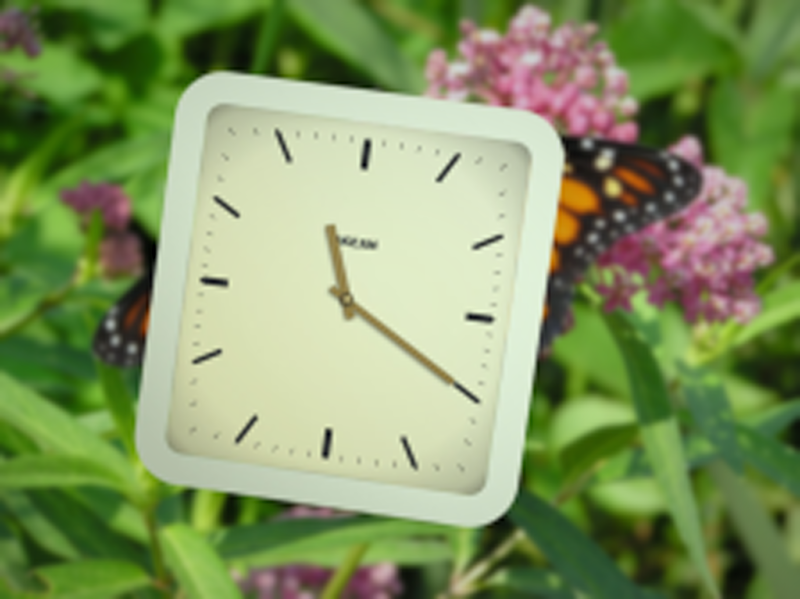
11h20
